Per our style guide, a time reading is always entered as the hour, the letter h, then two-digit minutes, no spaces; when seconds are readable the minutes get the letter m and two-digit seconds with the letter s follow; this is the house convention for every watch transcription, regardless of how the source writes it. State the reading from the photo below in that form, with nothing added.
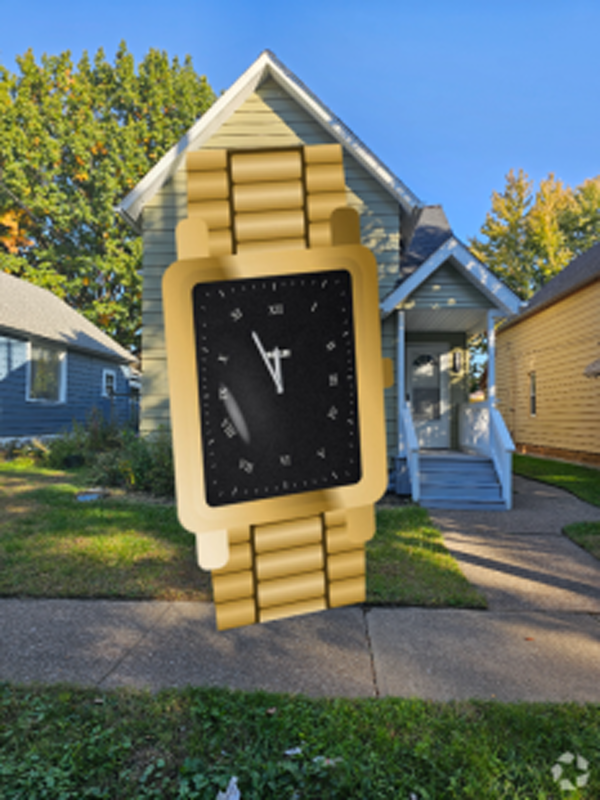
11h56
